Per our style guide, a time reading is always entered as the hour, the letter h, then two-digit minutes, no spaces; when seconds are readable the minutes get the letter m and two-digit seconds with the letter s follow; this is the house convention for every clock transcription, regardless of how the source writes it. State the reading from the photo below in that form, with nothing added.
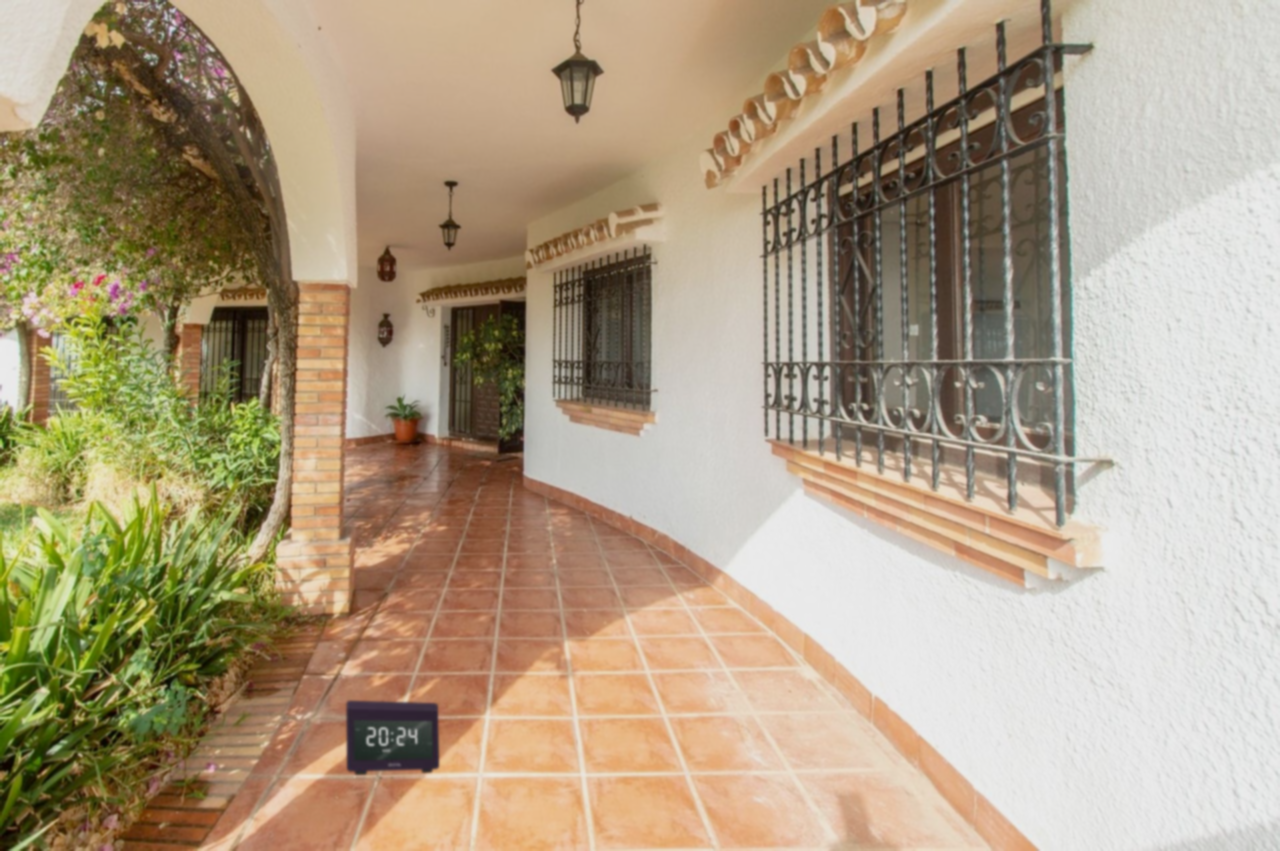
20h24
